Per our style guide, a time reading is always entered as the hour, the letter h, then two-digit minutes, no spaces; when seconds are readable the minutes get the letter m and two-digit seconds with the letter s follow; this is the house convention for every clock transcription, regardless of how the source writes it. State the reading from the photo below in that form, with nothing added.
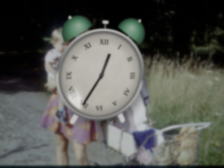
12h35
